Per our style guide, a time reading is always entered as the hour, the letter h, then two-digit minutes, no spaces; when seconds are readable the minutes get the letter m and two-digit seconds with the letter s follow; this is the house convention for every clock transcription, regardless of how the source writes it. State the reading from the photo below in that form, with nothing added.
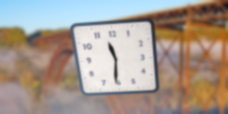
11h31
